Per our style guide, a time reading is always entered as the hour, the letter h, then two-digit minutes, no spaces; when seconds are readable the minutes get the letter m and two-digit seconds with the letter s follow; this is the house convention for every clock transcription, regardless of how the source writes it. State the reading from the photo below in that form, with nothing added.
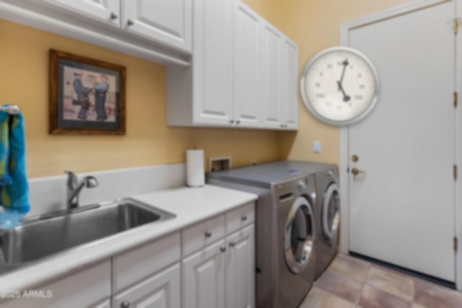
5h02
